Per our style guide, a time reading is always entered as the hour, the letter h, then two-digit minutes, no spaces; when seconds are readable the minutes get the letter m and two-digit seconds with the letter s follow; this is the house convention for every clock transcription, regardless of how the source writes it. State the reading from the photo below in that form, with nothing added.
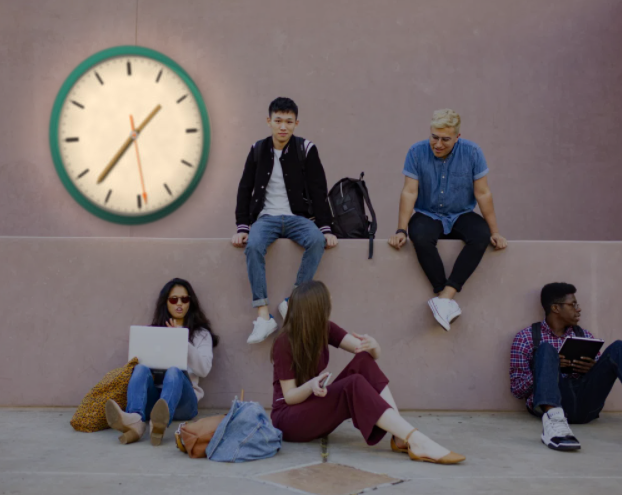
1h37m29s
